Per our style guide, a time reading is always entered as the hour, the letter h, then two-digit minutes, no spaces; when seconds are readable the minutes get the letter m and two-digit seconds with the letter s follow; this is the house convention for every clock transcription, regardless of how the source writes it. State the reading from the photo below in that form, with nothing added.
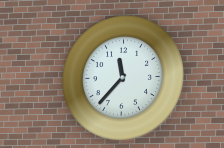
11h37
